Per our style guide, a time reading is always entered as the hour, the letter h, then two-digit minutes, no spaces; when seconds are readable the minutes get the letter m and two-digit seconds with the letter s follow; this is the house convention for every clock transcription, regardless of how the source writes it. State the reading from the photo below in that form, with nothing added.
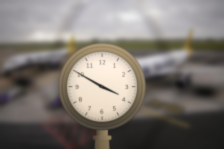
3h50
